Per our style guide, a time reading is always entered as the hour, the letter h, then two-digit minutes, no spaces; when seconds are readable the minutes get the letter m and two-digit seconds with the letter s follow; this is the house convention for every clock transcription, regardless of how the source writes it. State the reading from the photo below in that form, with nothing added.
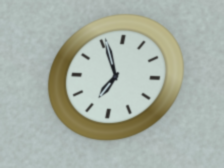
6h56
